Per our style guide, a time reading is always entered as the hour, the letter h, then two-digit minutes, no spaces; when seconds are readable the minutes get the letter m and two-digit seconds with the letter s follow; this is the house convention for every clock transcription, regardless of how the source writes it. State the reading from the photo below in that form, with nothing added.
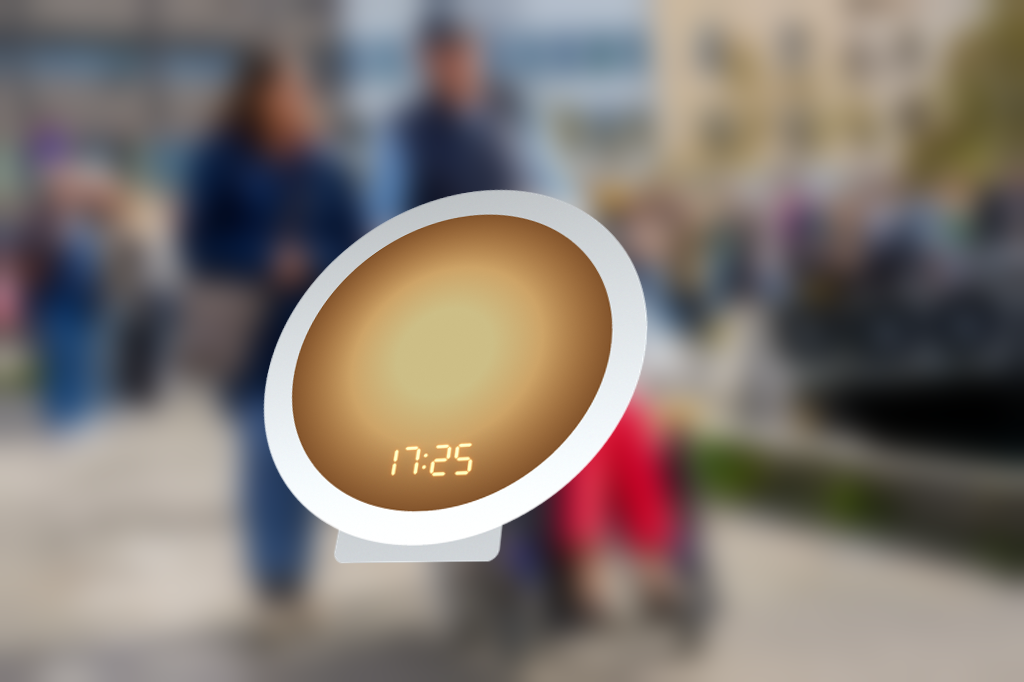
17h25
